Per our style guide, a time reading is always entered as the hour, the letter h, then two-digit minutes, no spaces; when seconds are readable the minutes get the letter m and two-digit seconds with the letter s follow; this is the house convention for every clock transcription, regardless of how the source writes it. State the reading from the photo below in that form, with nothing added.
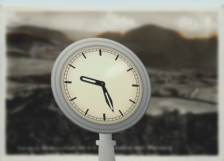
9h27
